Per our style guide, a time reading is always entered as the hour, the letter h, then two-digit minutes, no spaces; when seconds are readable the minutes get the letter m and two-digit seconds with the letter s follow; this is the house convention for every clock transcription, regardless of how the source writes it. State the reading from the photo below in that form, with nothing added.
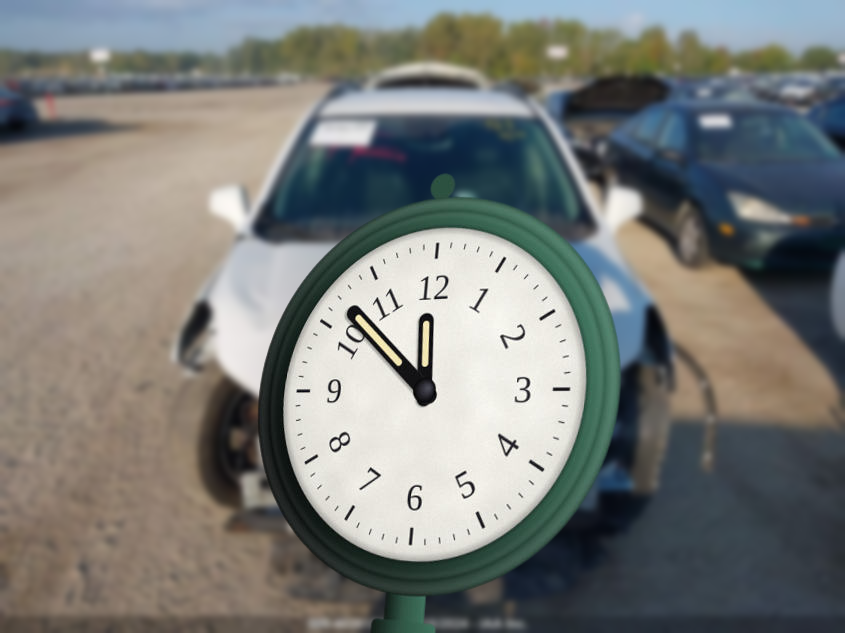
11h52
